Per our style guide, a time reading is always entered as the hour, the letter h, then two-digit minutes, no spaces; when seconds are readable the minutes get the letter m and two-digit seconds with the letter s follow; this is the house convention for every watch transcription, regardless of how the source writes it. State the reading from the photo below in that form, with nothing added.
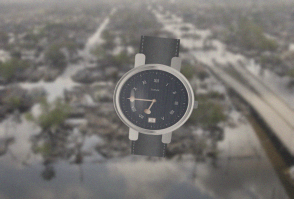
6h45
